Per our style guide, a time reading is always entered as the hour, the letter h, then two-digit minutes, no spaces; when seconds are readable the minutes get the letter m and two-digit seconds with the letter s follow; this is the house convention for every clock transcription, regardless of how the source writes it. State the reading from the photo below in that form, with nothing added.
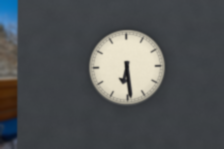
6h29
